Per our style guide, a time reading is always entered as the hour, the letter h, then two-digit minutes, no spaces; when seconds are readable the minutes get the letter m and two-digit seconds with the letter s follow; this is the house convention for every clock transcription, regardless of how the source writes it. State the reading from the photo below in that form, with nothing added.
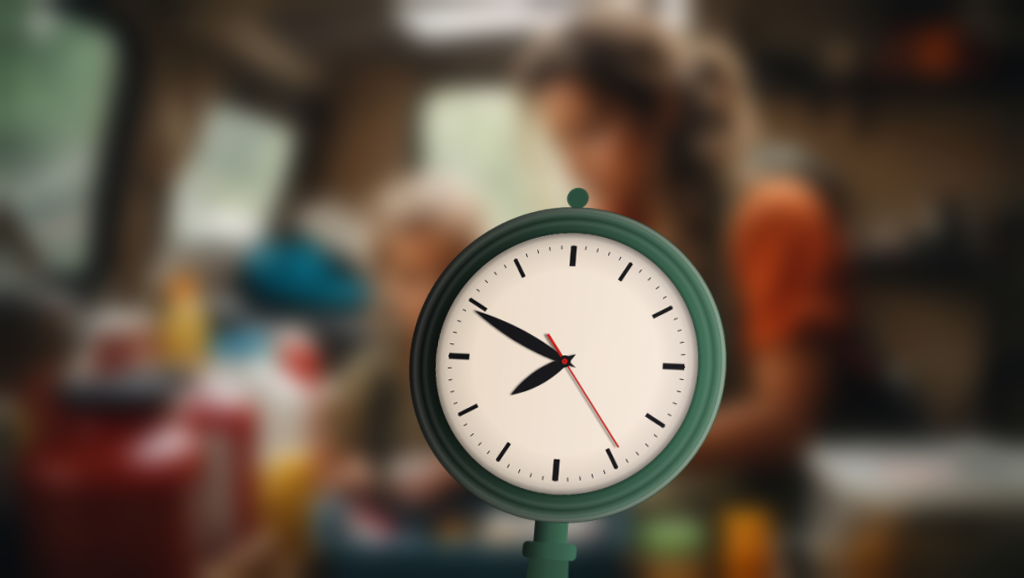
7h49m24s
